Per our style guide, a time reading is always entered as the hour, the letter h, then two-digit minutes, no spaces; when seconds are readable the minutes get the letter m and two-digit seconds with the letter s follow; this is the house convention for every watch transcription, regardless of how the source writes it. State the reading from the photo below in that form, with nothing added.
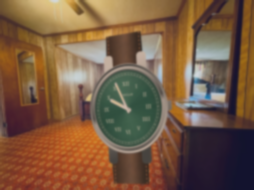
9h56
